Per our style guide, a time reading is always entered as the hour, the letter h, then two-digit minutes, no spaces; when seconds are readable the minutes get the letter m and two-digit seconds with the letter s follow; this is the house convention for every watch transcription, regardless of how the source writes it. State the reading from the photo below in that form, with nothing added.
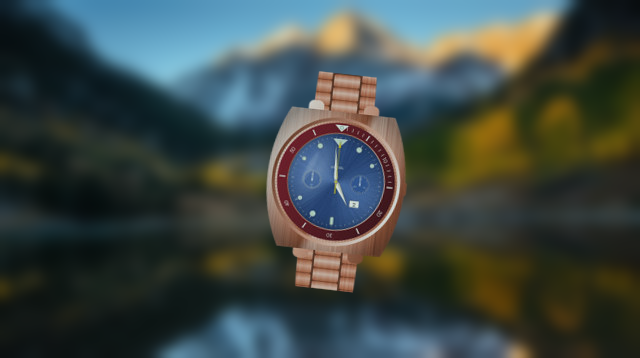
4h59
